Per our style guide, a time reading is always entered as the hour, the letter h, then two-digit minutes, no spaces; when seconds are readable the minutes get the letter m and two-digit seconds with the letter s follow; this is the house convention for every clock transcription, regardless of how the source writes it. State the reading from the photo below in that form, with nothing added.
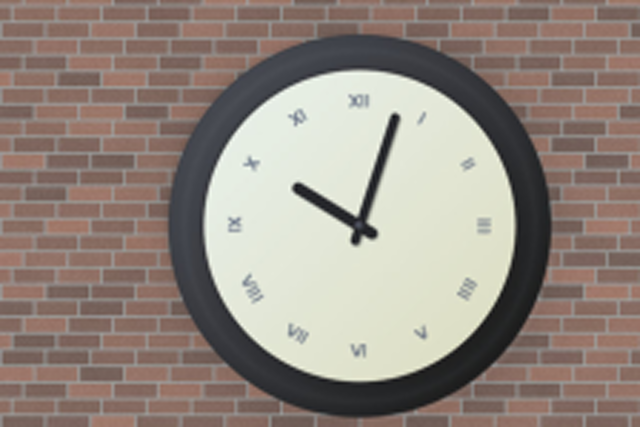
10h03
